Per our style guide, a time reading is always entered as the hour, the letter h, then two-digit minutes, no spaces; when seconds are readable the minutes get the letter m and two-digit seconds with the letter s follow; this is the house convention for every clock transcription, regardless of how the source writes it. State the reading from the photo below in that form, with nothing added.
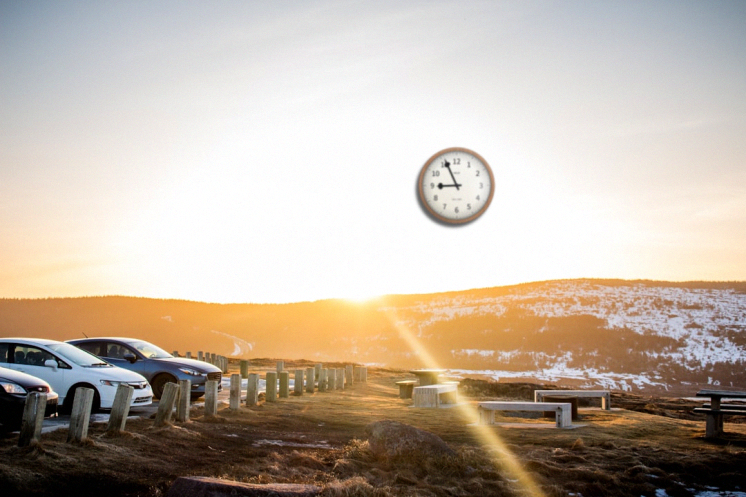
8h56
